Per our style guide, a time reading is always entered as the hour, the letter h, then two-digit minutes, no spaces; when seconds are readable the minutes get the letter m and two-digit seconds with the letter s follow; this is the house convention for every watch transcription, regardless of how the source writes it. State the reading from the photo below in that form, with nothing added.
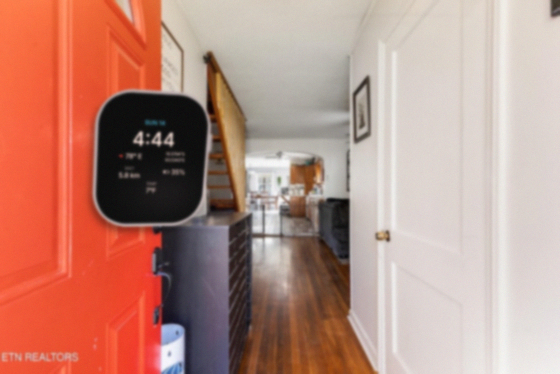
4h44
